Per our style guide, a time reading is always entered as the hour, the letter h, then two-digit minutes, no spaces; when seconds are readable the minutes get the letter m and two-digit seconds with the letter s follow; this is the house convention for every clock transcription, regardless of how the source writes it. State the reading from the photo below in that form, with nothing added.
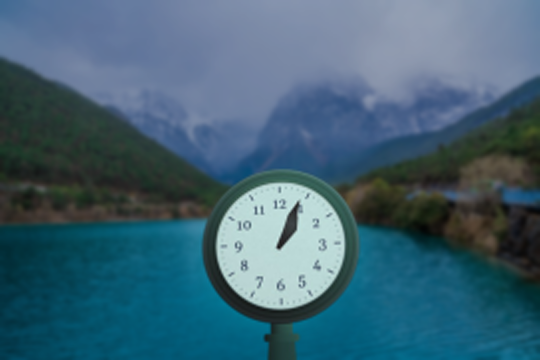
1h04
